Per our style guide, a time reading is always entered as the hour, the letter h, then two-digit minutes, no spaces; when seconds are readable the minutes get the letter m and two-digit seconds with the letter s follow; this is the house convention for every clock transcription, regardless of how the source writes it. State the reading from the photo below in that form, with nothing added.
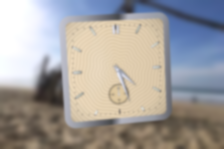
4h27
